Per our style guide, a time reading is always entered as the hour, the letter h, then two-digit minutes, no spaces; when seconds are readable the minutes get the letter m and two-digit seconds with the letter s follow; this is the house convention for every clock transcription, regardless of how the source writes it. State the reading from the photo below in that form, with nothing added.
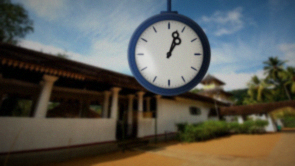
1h03
